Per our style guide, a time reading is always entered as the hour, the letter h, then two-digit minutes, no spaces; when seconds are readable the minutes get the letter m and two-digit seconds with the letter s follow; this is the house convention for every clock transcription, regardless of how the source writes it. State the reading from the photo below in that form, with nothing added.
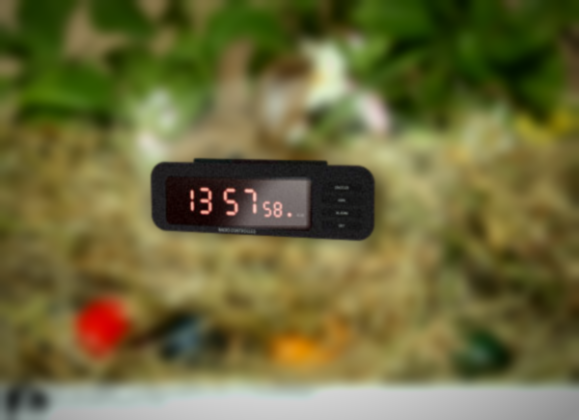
13h57m58s
